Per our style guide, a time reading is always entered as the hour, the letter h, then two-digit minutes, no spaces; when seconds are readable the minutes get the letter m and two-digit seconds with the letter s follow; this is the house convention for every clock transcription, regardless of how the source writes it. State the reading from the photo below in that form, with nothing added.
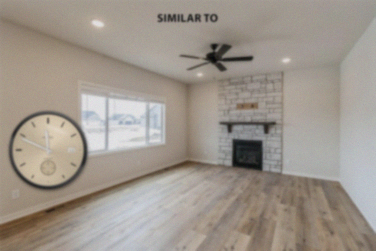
11h49
